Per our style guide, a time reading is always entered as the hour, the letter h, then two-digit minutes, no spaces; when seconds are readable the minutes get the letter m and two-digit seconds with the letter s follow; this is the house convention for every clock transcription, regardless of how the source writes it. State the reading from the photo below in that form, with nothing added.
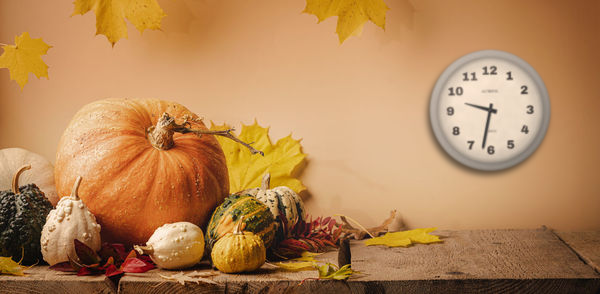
9h32
